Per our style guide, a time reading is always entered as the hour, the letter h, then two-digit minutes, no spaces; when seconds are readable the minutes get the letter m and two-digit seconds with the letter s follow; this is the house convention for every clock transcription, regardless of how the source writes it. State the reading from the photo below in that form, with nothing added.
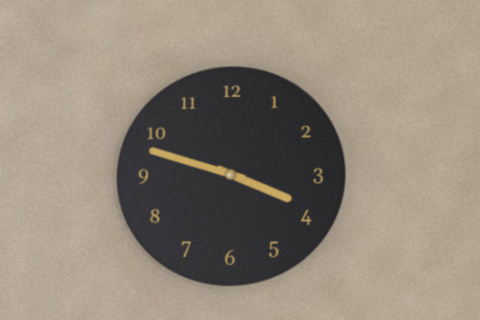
3h48
